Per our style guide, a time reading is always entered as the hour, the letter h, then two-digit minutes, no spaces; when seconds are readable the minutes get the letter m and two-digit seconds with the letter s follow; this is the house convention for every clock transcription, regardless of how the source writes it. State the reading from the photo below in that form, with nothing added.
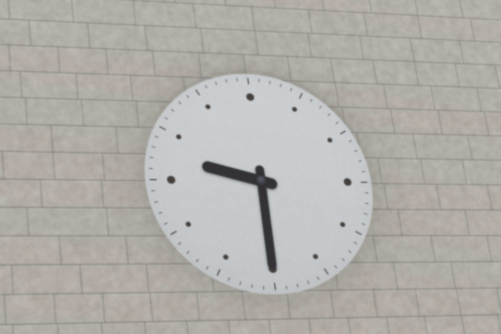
9h30
